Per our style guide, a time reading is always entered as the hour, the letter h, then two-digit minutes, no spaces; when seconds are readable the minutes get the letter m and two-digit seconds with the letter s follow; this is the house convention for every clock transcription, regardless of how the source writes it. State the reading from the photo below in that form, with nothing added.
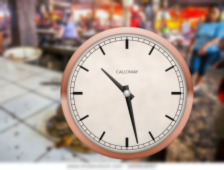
10h28
